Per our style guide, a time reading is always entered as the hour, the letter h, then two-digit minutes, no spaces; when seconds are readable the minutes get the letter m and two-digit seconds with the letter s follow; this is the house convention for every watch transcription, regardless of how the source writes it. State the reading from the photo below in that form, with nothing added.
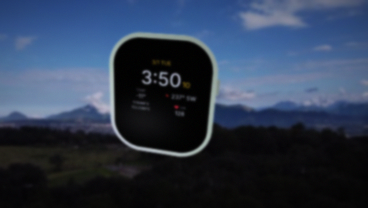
3h50
